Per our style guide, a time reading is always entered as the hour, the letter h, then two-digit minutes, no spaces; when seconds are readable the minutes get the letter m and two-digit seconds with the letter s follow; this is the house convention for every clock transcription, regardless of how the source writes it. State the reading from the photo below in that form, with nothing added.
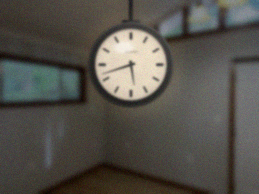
5h42
